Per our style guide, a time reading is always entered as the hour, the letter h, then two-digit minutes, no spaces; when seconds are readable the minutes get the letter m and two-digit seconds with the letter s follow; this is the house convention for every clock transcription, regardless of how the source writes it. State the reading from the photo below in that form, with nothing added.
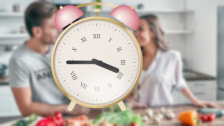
3h45
